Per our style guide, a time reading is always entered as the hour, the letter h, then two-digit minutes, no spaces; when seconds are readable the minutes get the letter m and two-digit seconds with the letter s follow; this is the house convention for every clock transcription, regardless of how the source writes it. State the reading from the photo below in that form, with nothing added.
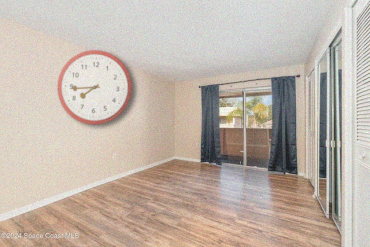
7h44
